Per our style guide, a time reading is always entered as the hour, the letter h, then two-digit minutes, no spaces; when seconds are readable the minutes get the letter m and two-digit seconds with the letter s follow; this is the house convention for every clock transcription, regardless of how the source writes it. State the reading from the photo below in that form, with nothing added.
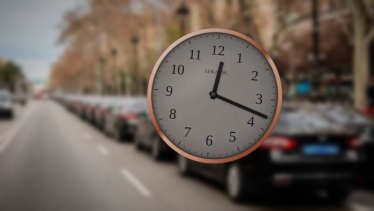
12h18
